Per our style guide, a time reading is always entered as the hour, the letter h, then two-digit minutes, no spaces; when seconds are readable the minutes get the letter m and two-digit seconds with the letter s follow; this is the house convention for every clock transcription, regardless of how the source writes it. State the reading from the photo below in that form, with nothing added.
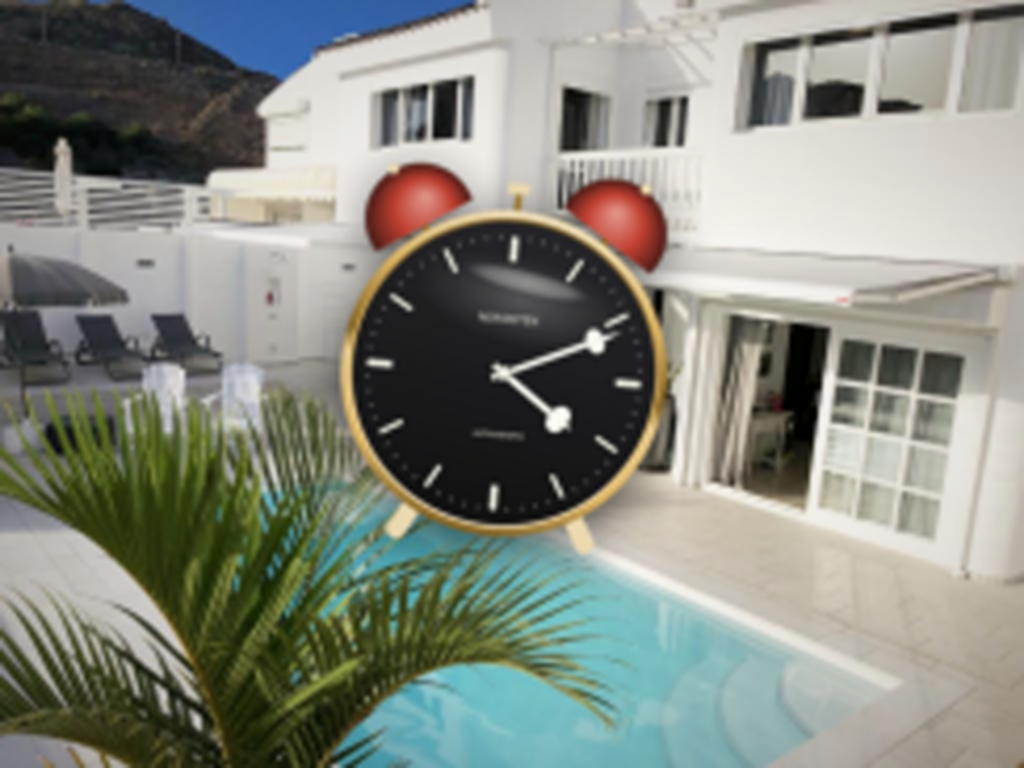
4h11
